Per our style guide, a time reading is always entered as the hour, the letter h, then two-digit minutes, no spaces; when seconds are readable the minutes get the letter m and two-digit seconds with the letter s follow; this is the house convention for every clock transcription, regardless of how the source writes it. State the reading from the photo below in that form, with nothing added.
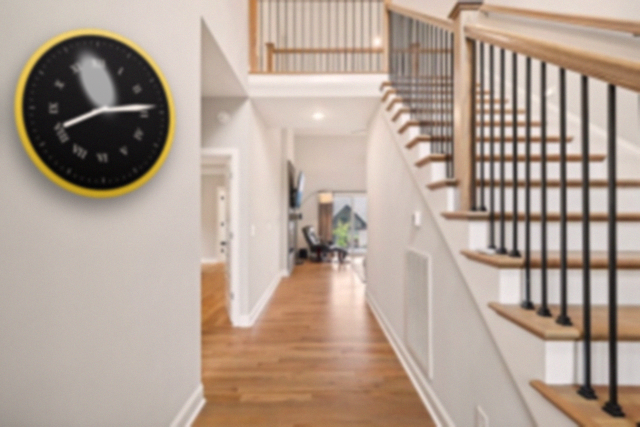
8h14
